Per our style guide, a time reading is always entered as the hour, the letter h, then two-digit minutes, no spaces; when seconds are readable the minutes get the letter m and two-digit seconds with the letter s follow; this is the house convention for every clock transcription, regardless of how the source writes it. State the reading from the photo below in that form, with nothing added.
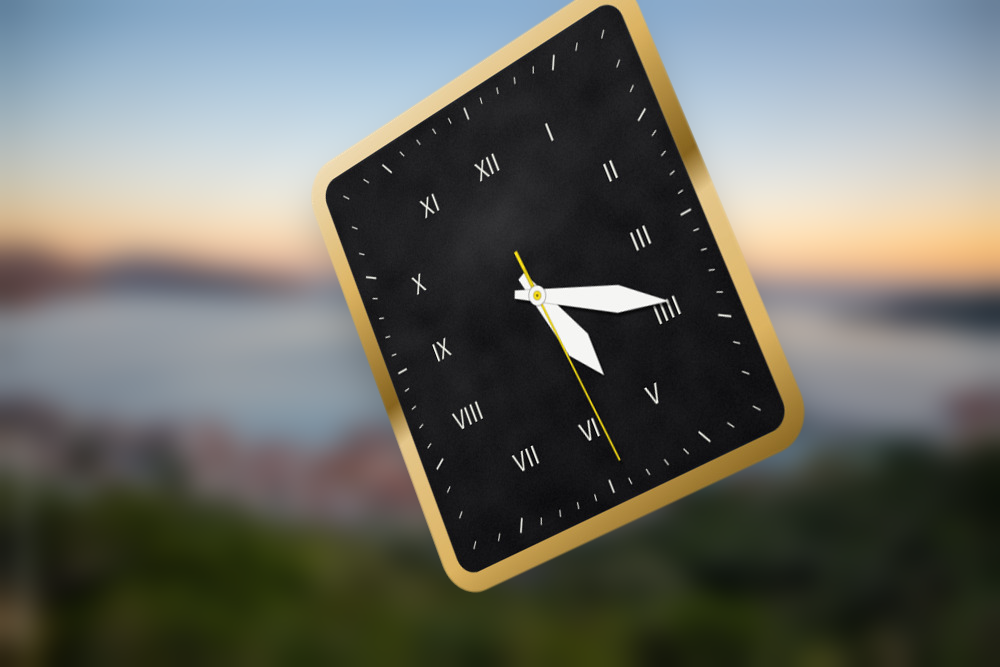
5h19m29s
